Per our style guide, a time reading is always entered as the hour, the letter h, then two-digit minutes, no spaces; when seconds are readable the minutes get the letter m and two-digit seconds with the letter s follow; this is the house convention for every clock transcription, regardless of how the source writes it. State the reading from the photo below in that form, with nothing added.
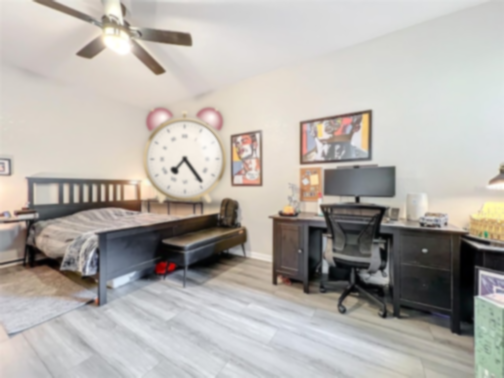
7h24
